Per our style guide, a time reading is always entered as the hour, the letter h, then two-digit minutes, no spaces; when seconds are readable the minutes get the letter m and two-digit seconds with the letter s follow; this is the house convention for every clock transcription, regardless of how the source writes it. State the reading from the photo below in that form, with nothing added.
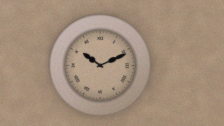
10h11
